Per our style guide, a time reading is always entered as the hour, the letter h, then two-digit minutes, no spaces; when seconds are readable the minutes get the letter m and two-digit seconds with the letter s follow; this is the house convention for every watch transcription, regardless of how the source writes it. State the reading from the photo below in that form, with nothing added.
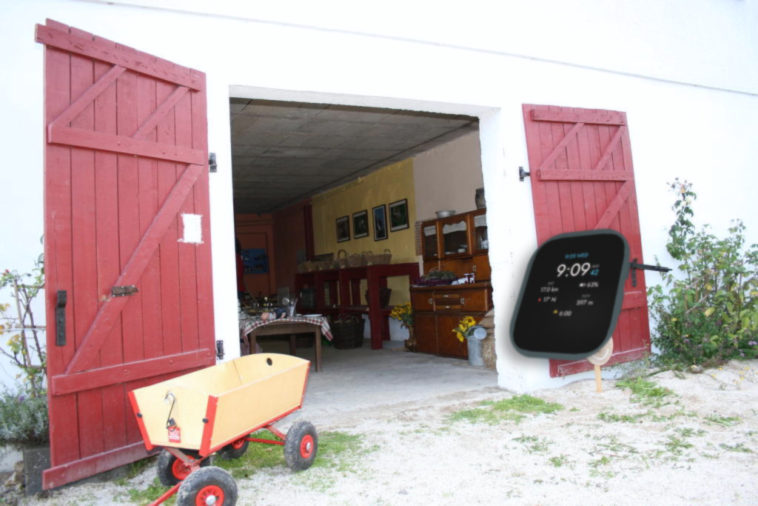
9h09
